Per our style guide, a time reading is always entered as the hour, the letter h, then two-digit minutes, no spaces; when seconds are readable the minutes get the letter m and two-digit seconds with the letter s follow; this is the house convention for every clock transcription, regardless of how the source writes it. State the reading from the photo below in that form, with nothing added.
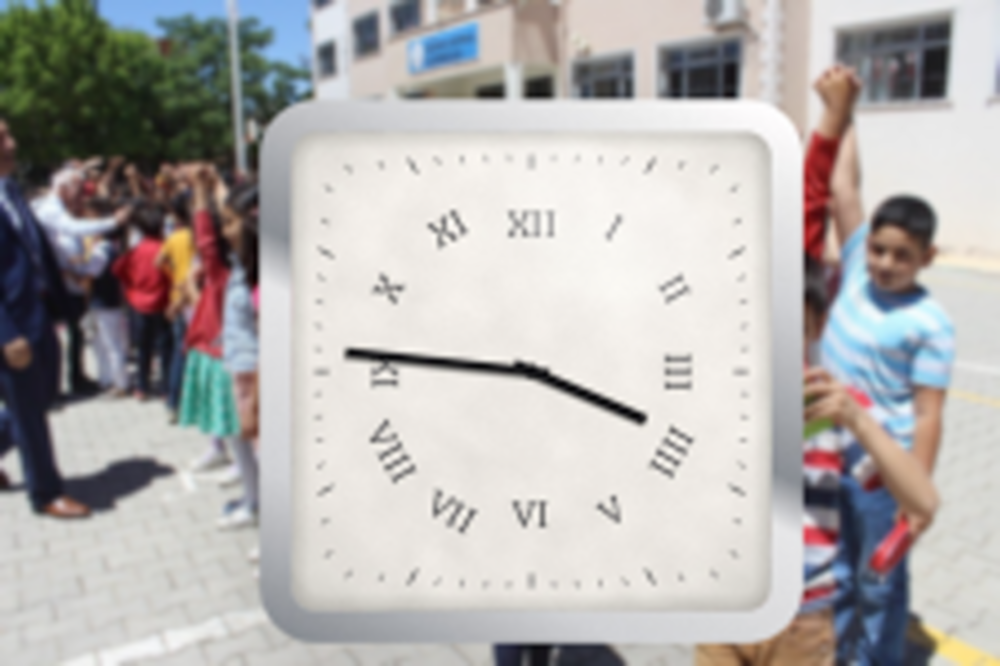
3h46
